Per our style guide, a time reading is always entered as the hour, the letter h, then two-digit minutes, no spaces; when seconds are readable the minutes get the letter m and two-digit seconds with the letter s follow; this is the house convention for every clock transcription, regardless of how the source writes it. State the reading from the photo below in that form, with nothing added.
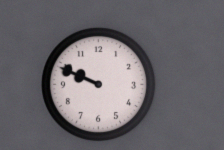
9h49
